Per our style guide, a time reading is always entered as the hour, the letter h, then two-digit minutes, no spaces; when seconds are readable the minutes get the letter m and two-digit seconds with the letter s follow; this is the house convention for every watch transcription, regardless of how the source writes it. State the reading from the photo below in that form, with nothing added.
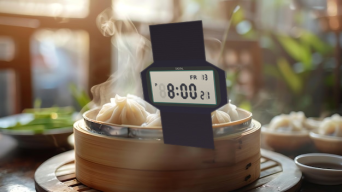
8h00m21s
